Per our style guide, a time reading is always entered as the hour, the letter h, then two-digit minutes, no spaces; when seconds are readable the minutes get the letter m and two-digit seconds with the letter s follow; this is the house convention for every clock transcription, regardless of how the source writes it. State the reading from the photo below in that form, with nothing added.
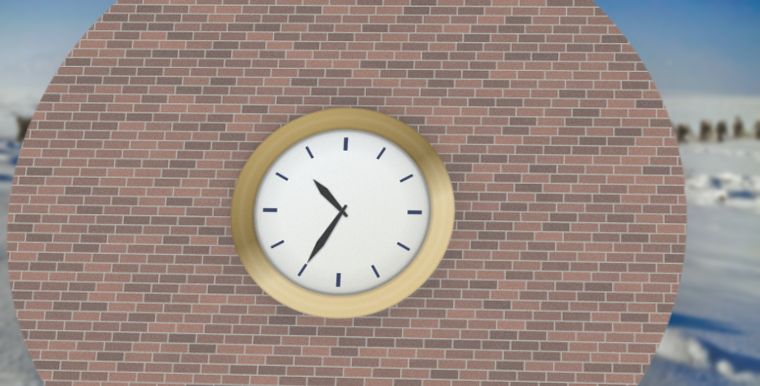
10h35
